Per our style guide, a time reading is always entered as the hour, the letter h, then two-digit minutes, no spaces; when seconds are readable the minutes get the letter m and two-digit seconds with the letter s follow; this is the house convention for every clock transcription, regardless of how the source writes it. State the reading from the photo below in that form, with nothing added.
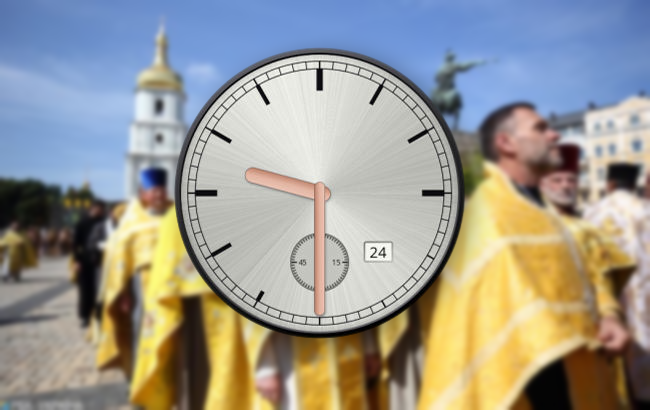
9h30
